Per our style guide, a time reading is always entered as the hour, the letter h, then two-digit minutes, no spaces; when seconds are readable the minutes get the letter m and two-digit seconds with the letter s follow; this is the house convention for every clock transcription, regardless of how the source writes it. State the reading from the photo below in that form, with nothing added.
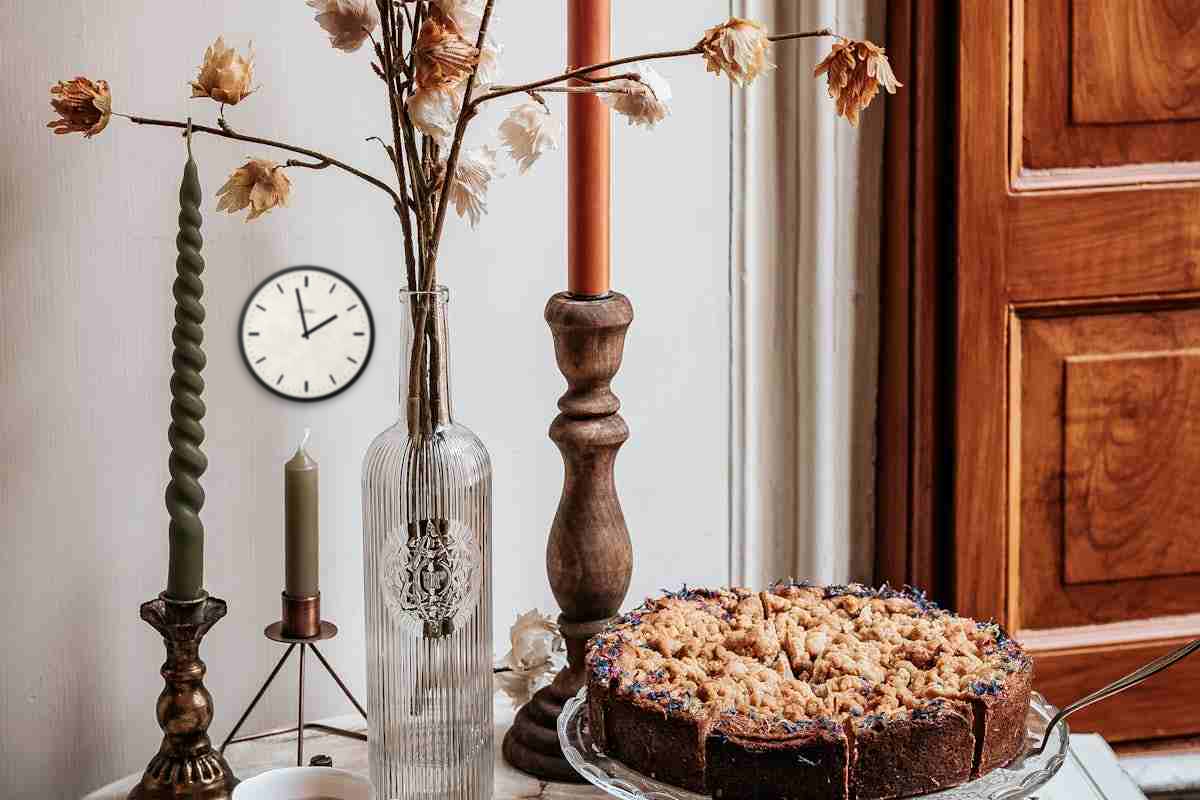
1h58
